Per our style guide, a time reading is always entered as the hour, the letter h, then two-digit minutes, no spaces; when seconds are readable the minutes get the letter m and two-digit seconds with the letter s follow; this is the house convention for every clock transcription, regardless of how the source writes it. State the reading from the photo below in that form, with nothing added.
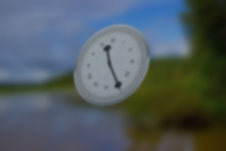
11h25
